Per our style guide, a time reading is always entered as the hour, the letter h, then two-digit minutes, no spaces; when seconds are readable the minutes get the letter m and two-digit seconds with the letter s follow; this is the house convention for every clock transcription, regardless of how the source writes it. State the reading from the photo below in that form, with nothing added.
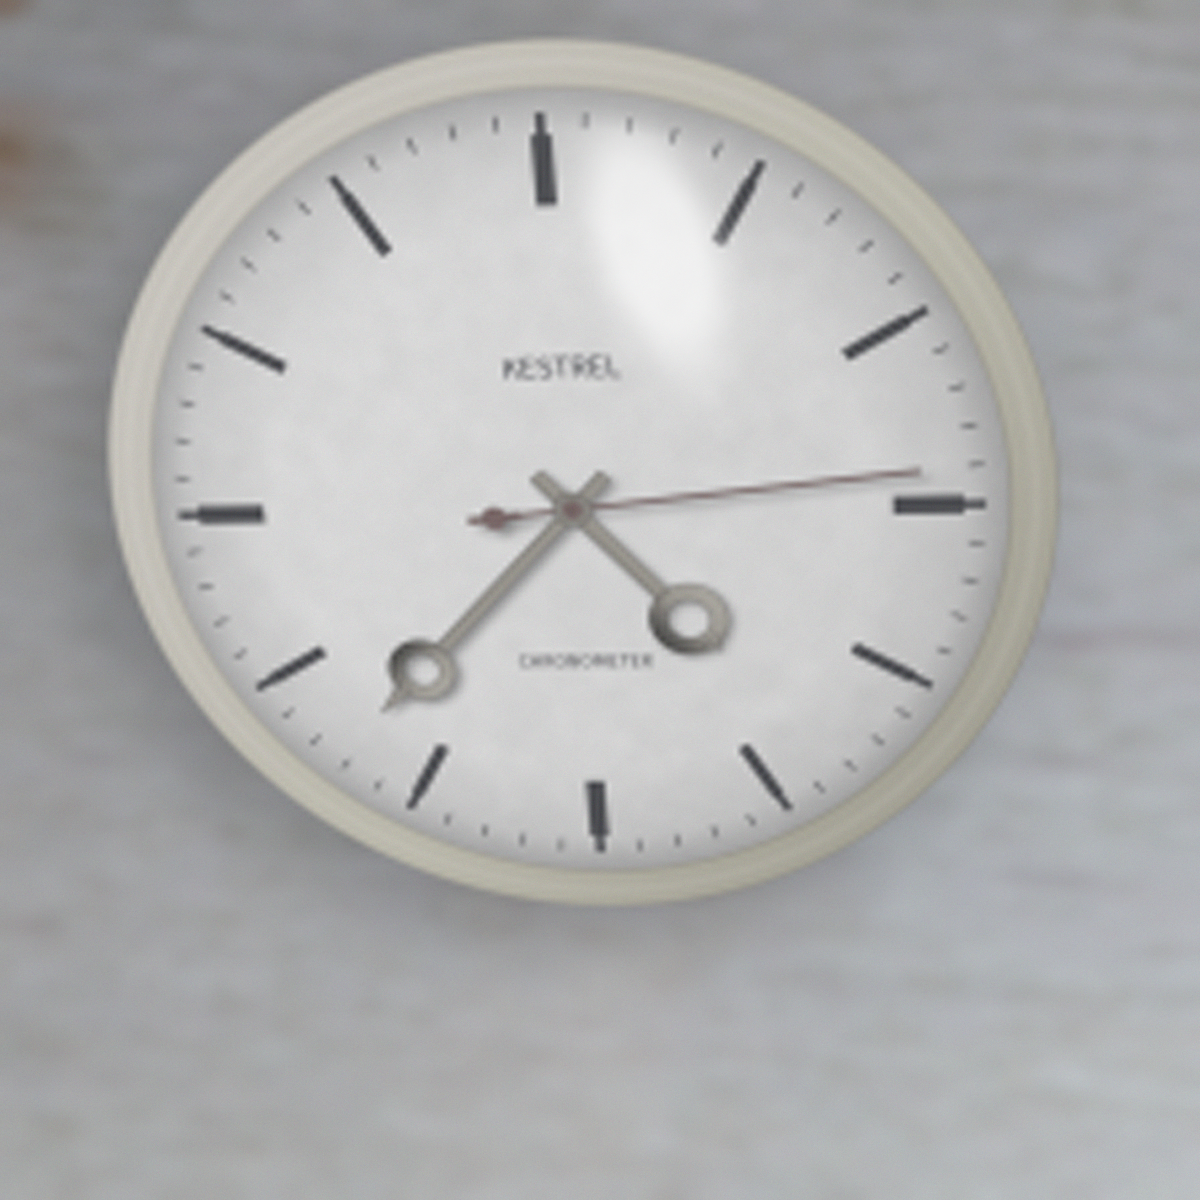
4h37m14s
